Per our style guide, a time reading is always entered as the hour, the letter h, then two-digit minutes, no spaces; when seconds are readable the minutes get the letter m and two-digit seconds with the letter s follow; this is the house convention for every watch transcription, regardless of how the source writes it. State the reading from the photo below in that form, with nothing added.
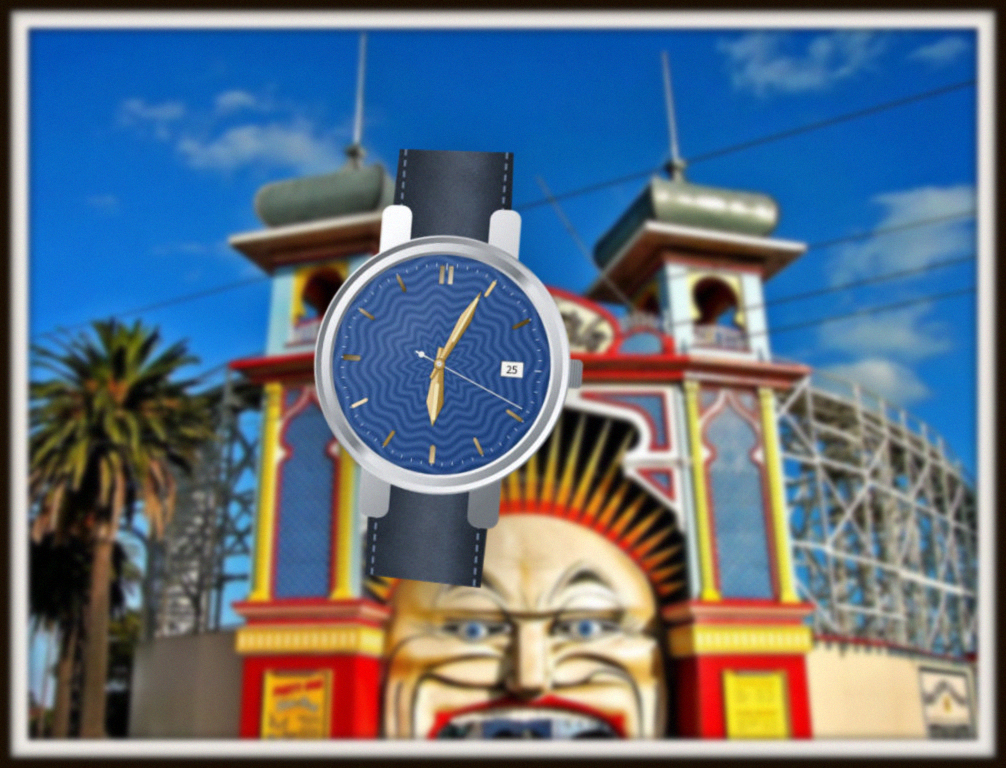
6h04m19s
